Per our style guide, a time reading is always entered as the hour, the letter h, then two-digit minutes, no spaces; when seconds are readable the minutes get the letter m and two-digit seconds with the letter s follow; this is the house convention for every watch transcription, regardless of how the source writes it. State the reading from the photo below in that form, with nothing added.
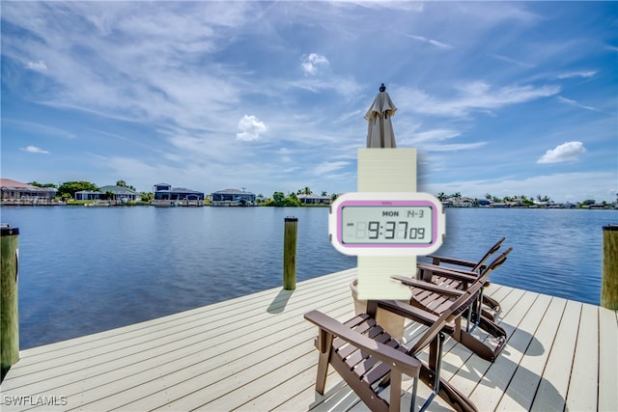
9h37m09s
